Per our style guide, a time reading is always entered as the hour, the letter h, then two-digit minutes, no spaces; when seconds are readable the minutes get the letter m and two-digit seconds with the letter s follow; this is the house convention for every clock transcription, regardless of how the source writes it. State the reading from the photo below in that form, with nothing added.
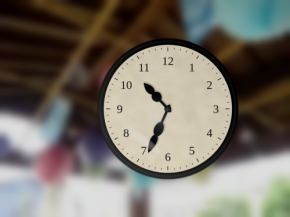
10h34
